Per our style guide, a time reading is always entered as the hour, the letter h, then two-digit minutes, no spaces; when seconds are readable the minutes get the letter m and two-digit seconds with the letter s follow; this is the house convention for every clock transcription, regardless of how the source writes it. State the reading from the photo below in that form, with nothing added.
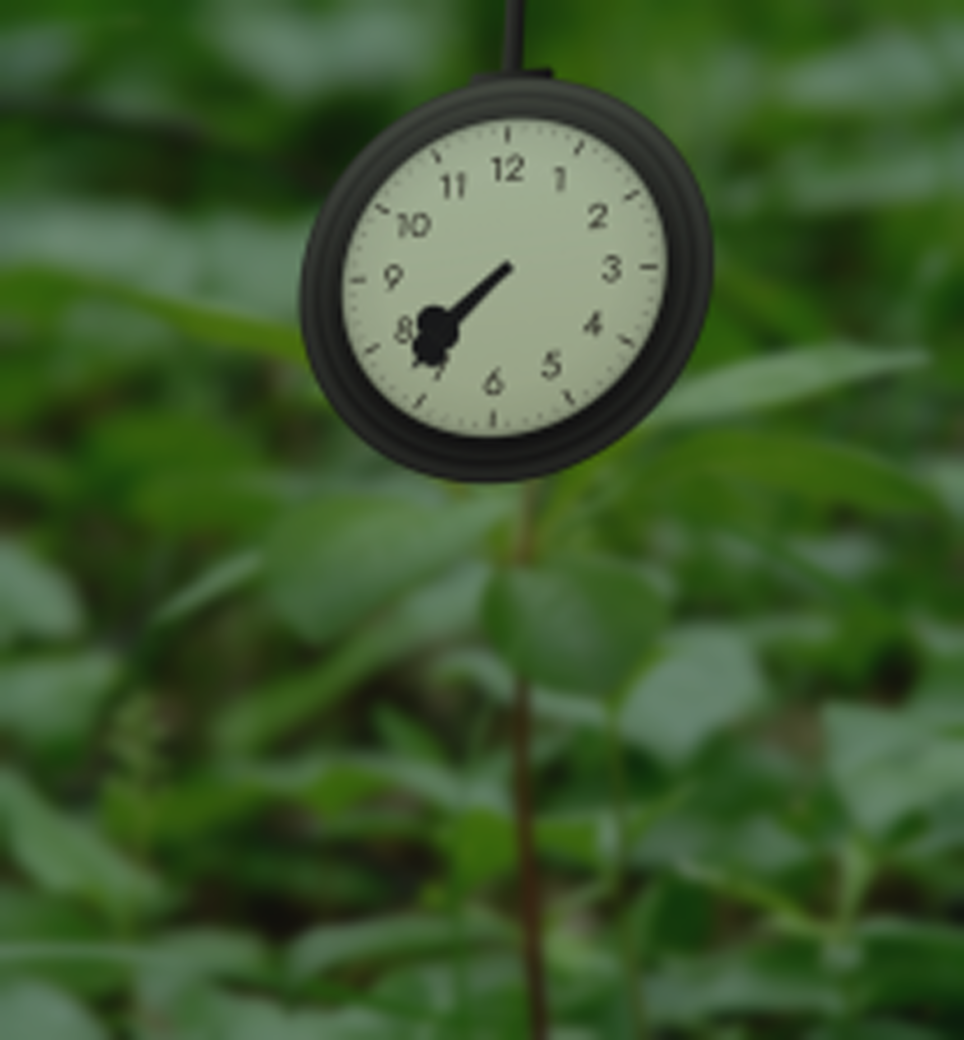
7h37
